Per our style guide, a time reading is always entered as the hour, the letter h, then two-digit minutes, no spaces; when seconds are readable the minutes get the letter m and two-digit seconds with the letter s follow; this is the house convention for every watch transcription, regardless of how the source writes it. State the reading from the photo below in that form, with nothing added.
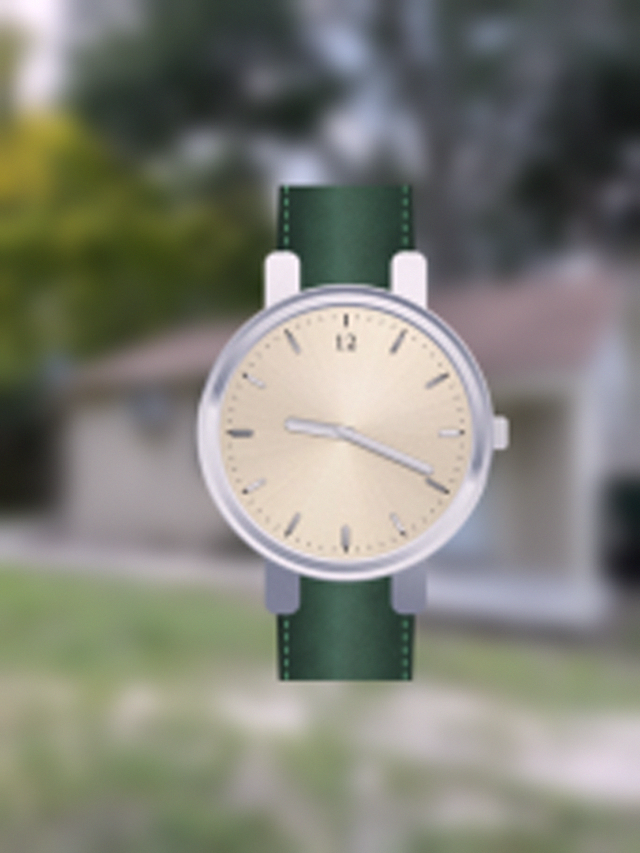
9h19
